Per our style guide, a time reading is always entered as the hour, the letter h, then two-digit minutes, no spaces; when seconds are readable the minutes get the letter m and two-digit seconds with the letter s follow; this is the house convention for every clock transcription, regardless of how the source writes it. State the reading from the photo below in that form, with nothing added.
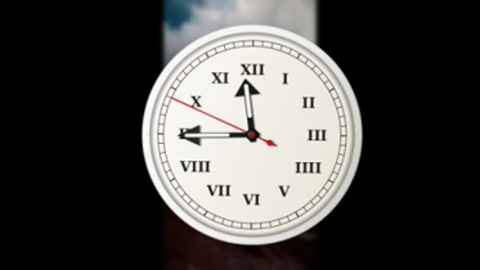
11h44m49s
